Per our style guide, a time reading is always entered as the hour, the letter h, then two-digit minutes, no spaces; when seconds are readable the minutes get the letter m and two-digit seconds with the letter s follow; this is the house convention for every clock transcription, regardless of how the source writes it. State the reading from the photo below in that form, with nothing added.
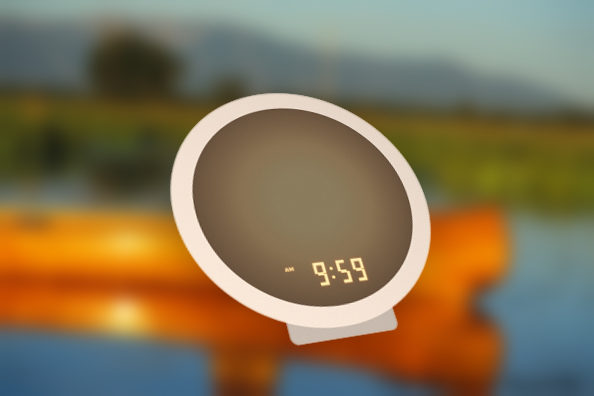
9h59
